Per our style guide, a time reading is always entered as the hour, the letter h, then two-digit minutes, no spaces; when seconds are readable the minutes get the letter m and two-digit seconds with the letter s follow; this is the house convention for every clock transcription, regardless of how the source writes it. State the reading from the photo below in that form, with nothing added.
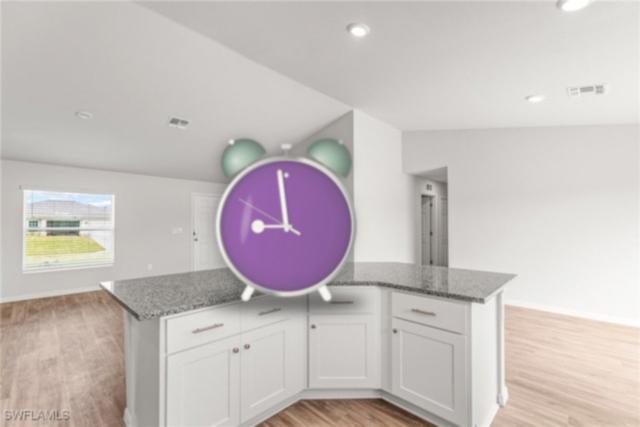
8h58m50s
